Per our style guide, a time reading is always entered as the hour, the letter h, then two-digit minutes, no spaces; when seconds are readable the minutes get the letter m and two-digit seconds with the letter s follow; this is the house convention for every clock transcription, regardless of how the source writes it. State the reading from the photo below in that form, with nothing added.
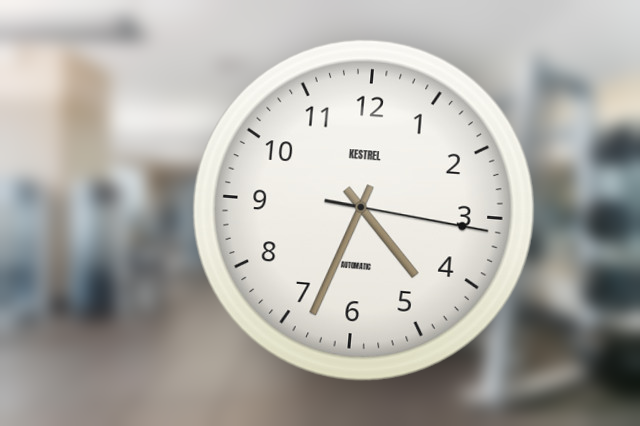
4h33m16s
